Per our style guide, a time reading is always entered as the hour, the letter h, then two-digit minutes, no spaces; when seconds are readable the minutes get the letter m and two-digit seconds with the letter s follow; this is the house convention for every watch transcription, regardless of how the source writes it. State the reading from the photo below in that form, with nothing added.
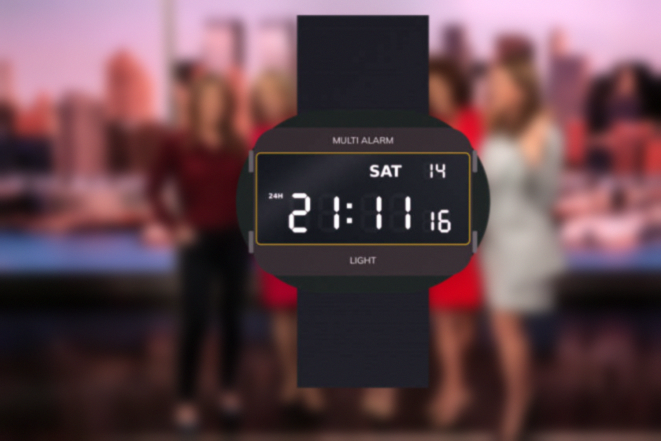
21h11m16s
